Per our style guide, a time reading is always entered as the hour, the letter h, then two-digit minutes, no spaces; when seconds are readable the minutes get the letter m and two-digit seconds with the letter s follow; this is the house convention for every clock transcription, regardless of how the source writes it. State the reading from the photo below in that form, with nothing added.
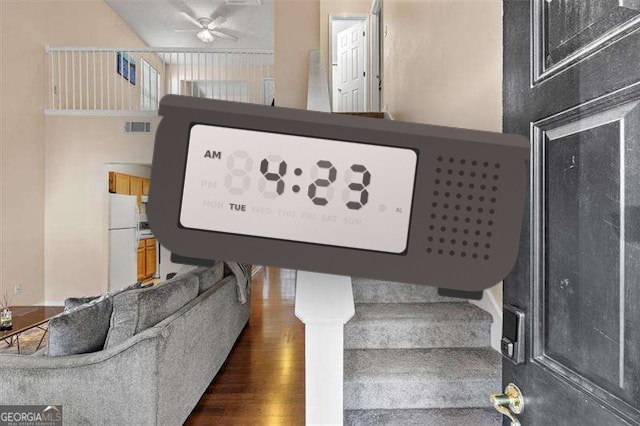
4h23
